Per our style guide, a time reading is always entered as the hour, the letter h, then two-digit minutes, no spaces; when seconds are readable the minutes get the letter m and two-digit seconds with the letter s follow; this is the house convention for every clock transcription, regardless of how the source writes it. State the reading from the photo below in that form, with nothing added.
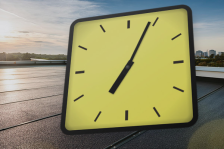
7h04
